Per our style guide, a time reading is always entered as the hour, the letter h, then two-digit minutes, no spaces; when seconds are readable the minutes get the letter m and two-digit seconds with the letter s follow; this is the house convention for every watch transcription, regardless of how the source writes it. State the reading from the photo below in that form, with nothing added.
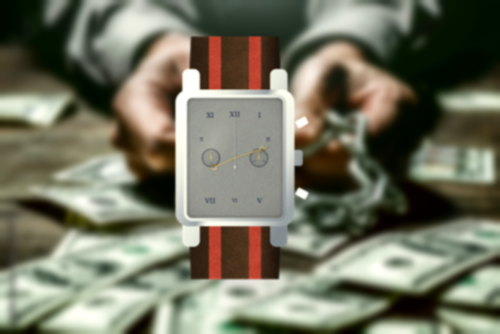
8h12
